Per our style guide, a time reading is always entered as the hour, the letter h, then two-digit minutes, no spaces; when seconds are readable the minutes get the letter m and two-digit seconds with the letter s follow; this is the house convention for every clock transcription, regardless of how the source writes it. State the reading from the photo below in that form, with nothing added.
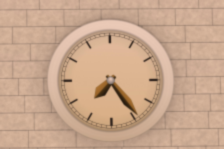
7h24
